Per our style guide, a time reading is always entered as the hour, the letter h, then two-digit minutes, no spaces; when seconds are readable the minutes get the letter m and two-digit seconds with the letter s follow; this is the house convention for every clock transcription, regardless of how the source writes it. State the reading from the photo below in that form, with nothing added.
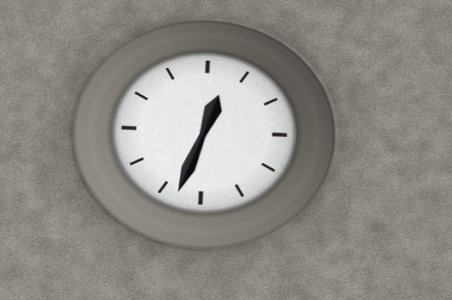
12h33
